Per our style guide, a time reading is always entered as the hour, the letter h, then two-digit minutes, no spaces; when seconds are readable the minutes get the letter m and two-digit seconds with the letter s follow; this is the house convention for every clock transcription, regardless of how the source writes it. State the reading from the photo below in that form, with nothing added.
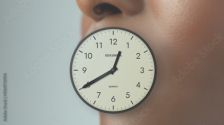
12h40
